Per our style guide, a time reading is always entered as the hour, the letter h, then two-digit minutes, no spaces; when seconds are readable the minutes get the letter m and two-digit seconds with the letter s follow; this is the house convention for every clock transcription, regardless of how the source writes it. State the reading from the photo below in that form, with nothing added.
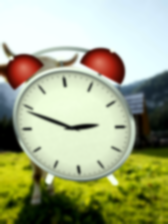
2h49
